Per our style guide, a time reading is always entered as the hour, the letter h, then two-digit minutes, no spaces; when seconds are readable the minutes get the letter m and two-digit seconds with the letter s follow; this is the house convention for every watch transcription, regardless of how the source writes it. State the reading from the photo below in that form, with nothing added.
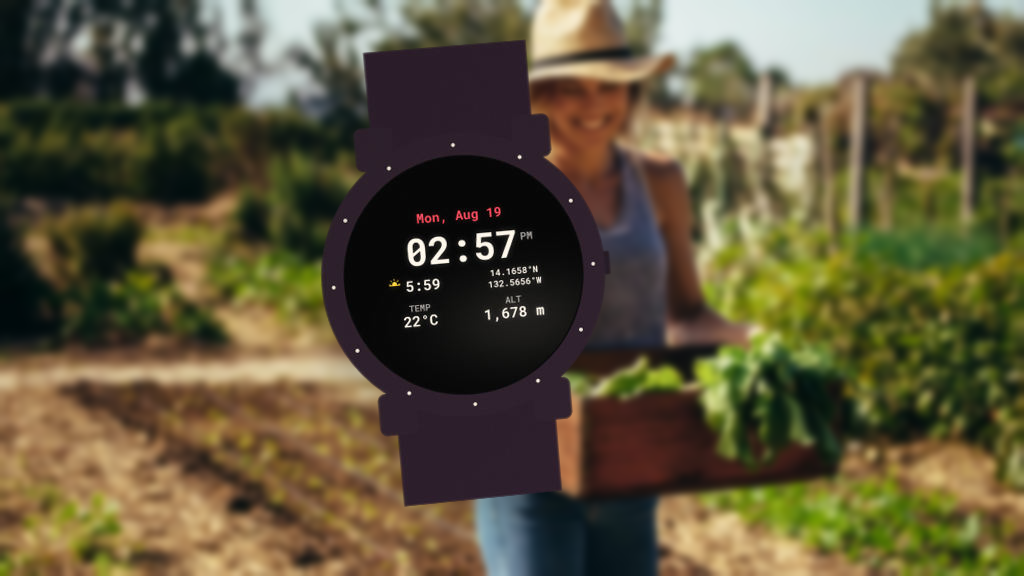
2h57
